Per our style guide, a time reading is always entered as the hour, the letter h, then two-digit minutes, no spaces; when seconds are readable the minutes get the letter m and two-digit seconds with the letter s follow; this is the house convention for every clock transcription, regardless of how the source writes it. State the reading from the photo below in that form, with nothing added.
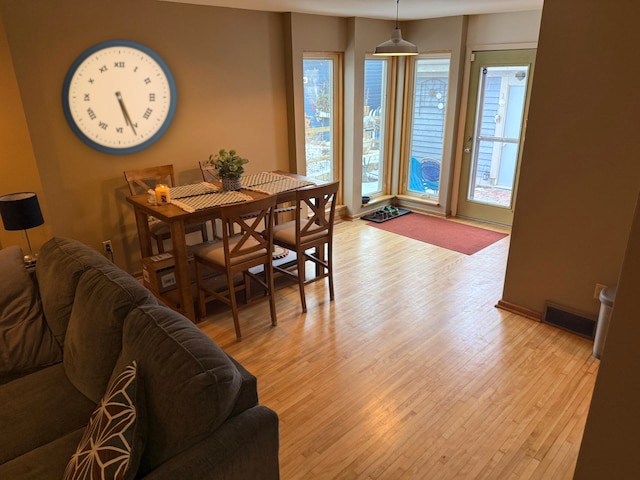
5h26
